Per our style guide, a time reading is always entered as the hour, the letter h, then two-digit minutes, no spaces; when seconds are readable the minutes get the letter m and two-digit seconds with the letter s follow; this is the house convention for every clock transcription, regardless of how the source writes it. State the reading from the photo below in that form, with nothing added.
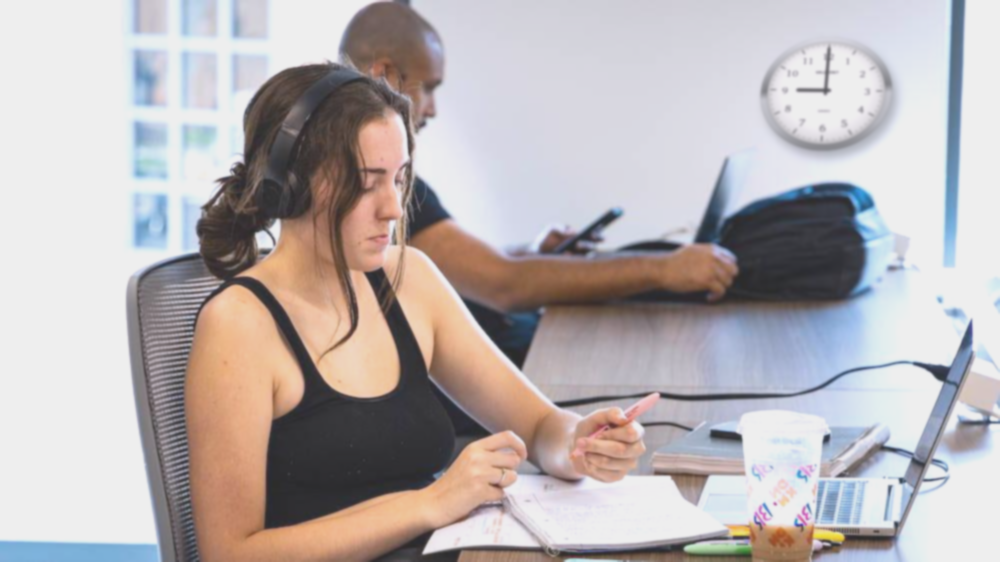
9h00
